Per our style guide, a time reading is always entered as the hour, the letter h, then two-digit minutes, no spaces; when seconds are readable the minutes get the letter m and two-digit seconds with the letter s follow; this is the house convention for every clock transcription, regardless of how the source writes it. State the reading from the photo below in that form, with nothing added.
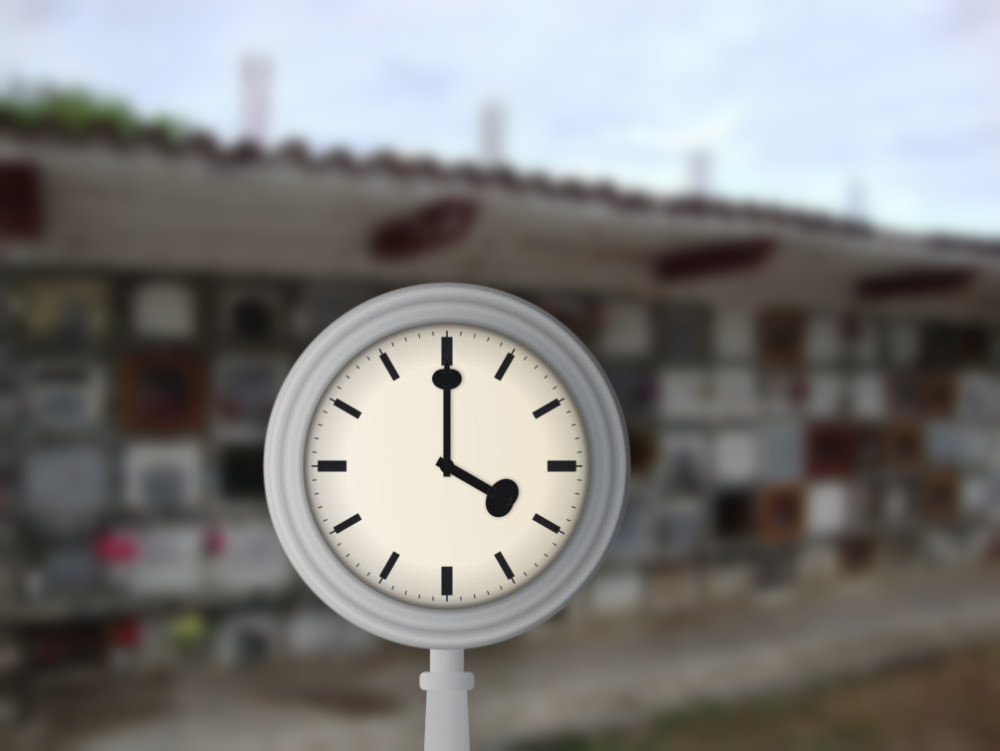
4h00
